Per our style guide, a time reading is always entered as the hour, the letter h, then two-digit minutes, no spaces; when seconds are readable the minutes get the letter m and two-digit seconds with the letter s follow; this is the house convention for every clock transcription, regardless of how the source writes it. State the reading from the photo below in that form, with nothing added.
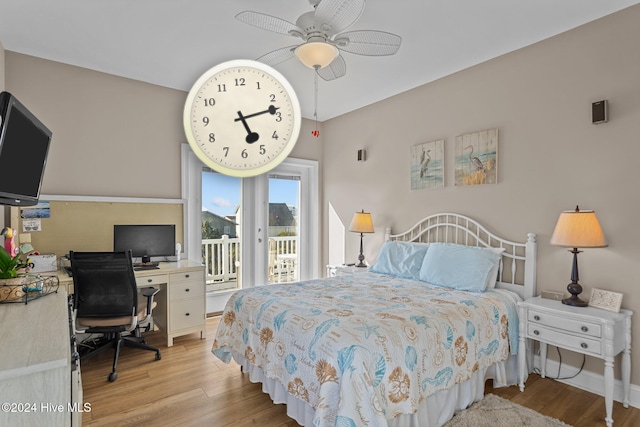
5h13
